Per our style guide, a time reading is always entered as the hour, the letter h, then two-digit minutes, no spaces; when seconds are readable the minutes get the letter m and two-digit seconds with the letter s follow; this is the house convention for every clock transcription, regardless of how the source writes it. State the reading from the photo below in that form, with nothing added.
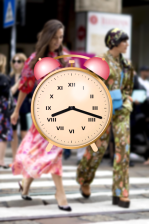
8h18
